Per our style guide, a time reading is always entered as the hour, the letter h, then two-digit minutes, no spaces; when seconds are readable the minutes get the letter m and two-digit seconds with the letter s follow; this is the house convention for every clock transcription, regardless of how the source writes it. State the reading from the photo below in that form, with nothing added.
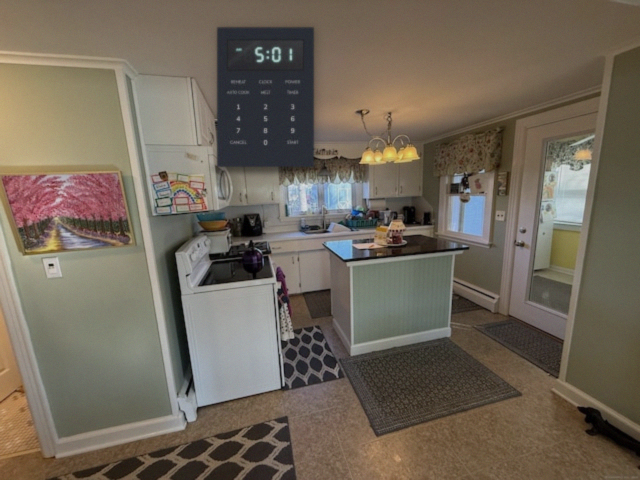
5h01
